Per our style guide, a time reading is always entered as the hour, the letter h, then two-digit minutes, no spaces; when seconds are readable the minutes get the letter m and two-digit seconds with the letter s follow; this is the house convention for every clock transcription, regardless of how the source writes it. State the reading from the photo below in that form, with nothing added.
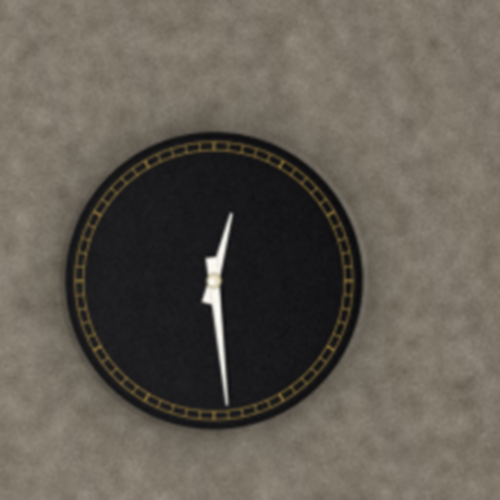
12h29
